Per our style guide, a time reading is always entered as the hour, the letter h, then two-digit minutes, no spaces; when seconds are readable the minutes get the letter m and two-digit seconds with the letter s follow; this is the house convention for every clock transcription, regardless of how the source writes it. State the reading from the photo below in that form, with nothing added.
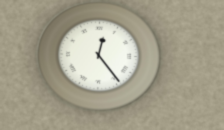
12h24
